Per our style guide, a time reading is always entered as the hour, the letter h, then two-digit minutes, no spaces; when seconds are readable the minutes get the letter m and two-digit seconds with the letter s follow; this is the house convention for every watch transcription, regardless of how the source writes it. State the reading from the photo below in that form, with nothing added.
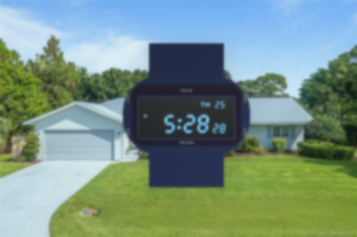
5h28
